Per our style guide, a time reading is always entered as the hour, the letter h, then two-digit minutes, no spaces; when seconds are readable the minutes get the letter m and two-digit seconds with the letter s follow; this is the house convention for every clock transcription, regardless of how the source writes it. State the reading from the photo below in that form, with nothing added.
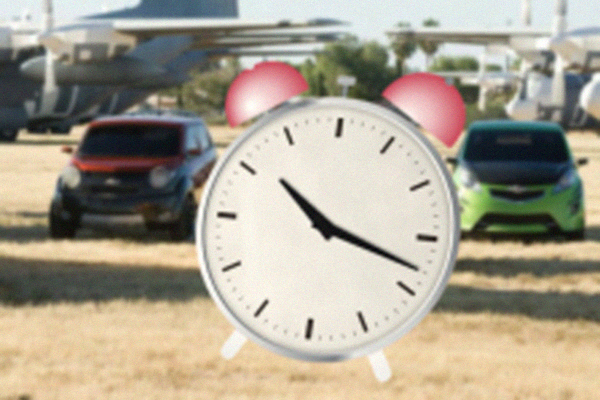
10h18
